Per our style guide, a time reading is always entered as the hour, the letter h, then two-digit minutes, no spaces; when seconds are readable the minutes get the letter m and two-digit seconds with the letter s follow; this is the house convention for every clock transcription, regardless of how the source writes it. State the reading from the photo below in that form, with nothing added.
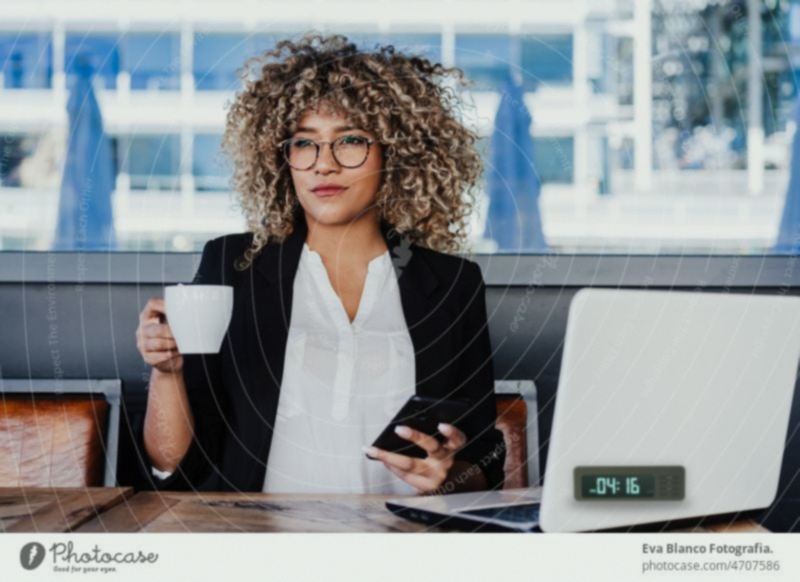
4h16
